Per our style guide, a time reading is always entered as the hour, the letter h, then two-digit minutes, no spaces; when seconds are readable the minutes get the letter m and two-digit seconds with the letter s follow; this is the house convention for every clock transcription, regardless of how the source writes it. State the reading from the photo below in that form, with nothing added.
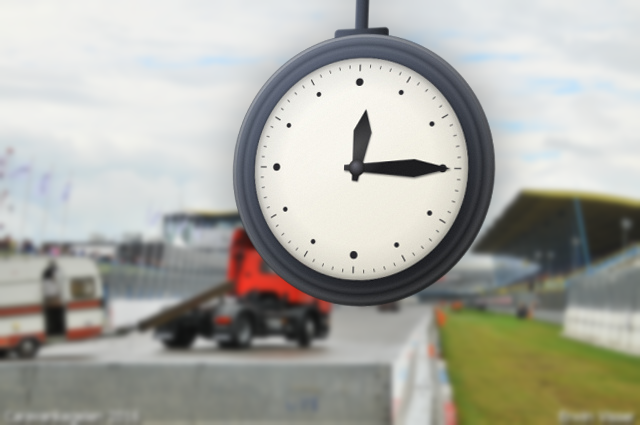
12h15
